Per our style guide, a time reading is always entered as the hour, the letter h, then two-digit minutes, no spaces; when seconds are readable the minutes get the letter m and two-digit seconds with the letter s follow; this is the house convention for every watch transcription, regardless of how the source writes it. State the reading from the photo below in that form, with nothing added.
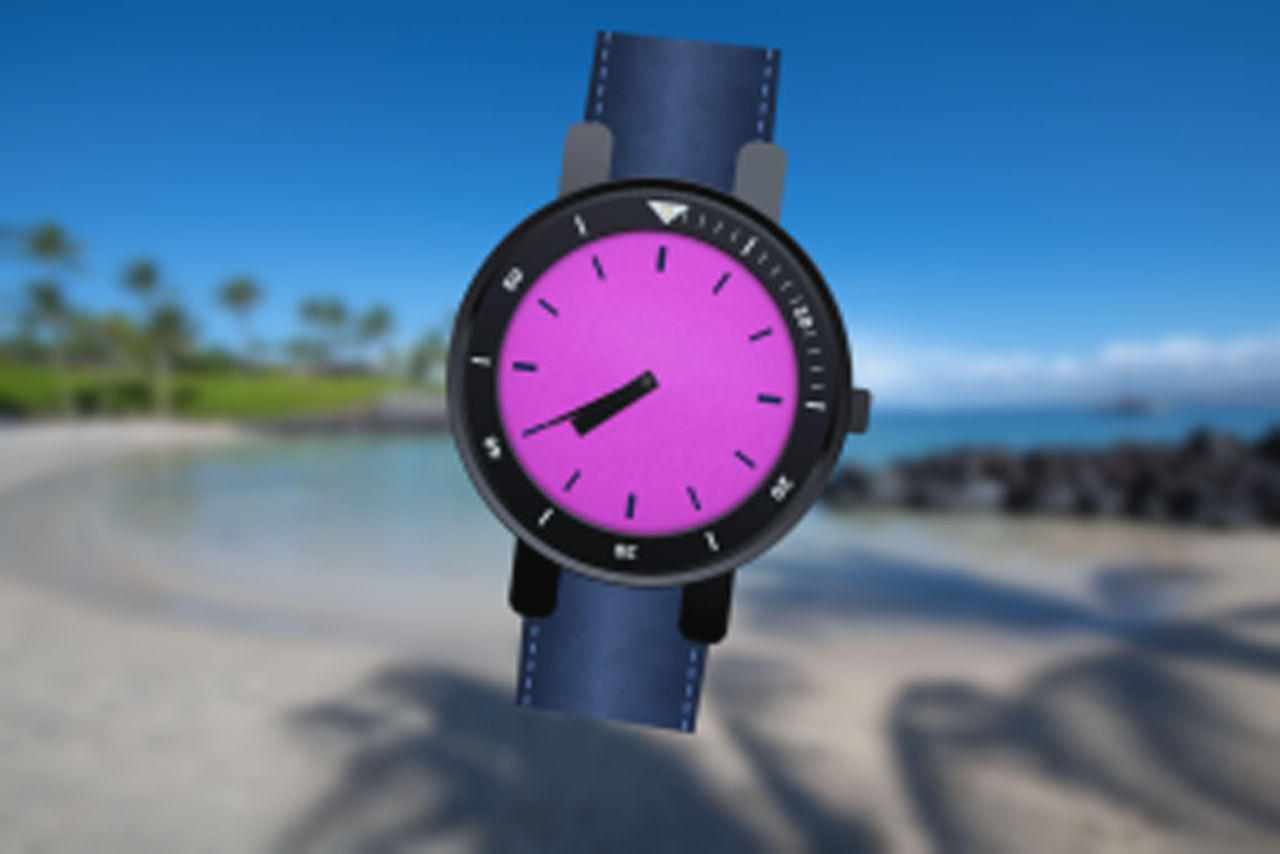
7h40
